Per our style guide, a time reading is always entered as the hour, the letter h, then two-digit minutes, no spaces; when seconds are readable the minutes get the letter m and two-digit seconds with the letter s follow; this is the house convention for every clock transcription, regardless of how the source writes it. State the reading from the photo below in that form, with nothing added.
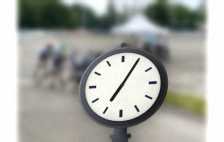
7h05
